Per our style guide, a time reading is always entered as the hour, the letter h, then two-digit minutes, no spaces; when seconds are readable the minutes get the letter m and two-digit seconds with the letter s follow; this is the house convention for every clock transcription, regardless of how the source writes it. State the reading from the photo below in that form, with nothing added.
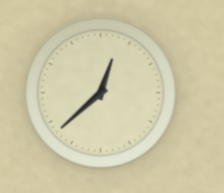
12h38
